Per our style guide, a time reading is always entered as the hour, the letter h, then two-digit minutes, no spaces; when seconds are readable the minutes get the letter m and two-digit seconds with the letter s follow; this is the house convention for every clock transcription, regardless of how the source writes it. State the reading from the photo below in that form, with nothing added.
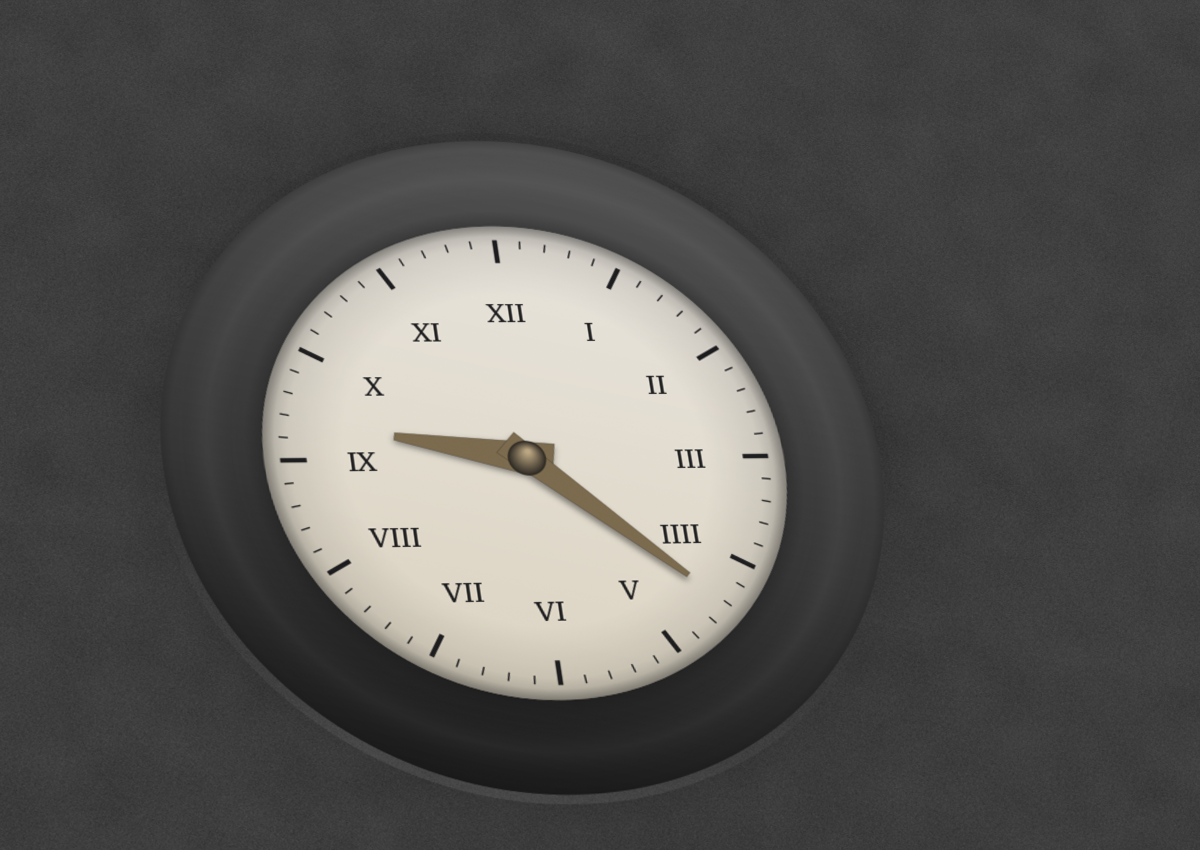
9h22
